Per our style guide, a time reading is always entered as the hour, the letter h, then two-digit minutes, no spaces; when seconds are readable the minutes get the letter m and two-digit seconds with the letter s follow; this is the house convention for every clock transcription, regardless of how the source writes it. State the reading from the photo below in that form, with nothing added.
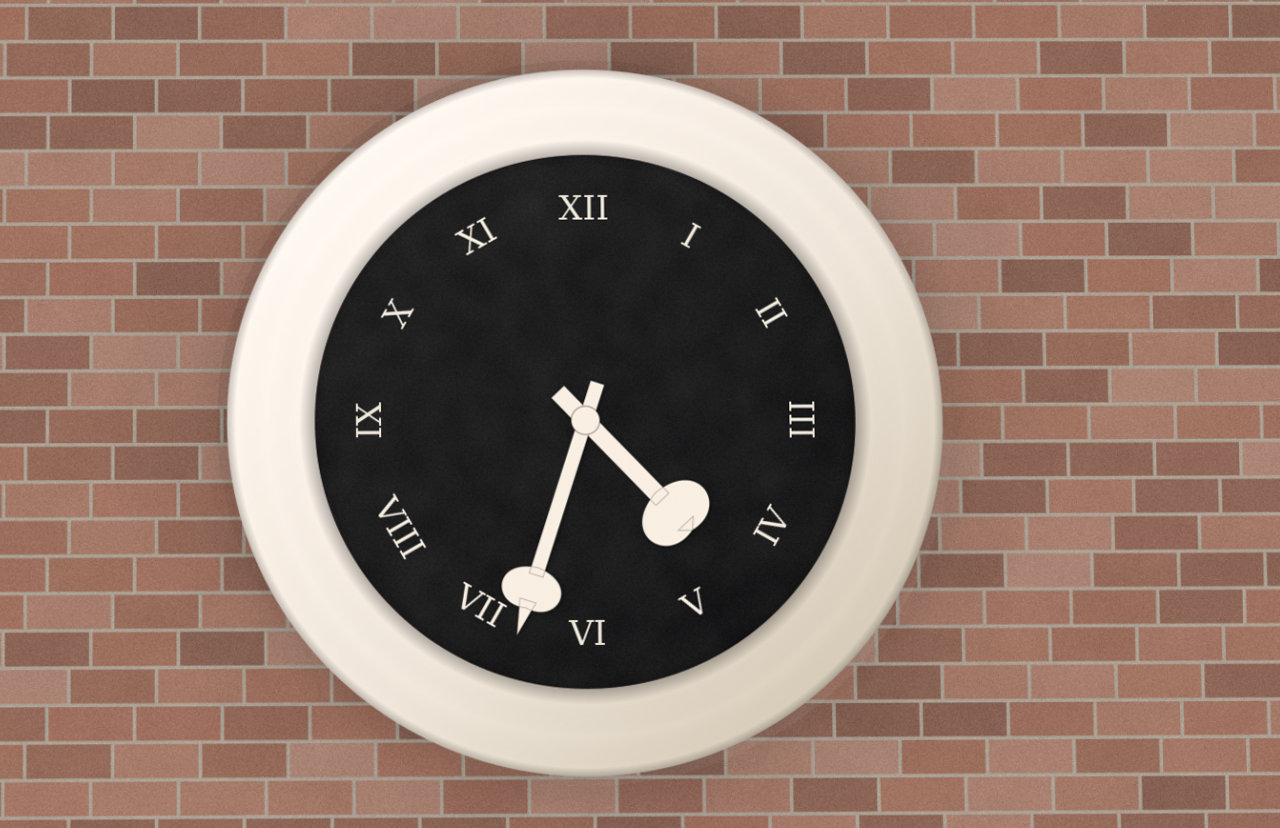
4h33
